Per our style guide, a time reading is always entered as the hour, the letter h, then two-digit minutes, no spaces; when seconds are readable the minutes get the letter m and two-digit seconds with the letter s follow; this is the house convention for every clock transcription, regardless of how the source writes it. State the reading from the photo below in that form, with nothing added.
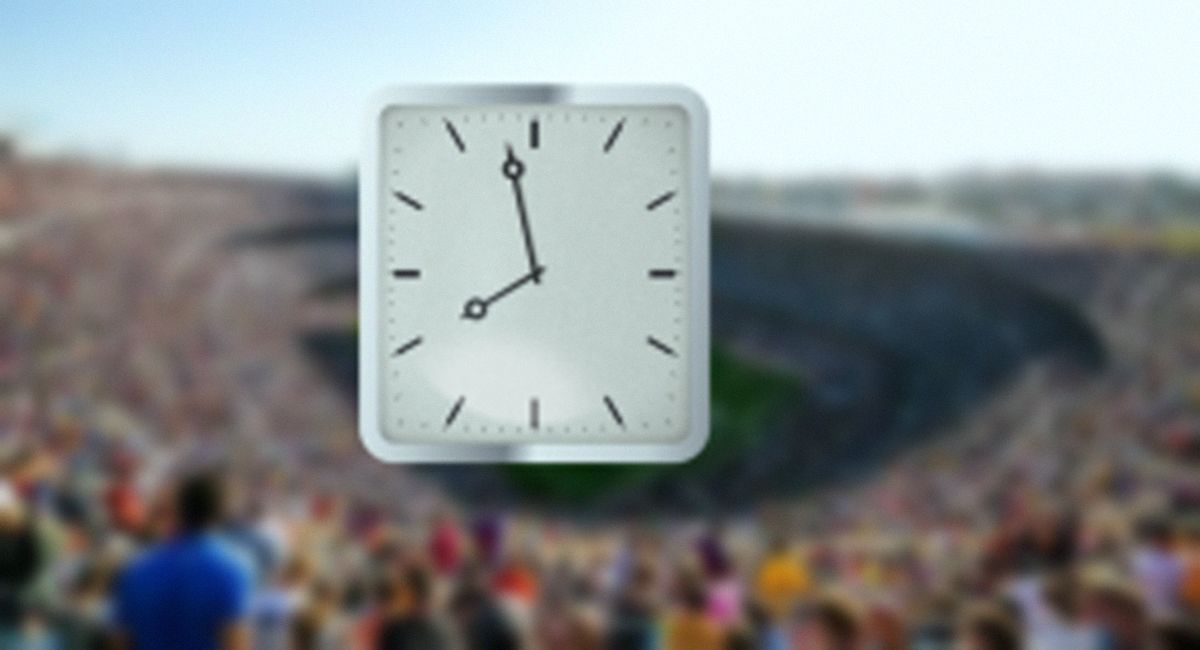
7h58
